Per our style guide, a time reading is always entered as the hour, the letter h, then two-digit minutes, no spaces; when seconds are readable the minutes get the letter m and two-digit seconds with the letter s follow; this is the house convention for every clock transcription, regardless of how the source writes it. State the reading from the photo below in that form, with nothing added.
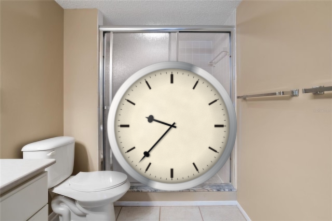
9h37
